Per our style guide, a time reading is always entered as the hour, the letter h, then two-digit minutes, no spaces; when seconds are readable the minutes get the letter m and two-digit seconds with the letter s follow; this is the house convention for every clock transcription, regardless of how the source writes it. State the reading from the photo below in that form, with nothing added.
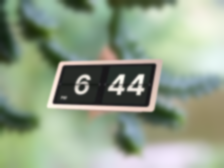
6h44
